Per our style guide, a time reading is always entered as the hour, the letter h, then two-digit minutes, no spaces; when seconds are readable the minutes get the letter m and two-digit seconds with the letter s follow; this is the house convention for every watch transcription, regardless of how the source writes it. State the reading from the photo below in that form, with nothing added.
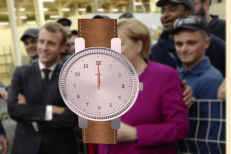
12h00
